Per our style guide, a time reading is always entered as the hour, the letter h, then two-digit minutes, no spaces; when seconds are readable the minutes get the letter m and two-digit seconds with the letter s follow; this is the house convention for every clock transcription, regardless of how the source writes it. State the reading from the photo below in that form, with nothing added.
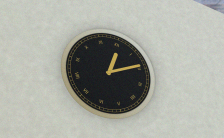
12h09
